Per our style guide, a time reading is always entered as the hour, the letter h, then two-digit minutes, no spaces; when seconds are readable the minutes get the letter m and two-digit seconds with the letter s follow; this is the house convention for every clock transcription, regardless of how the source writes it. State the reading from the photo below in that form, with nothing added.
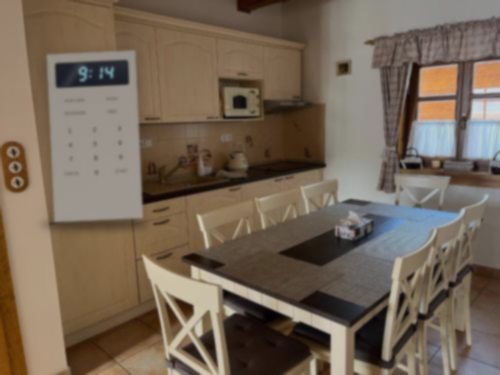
9h14
